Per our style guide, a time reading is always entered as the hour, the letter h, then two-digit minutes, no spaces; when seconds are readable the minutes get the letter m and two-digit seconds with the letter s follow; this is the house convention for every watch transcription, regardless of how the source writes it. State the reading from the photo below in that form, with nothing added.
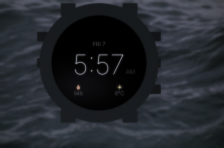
5h57
